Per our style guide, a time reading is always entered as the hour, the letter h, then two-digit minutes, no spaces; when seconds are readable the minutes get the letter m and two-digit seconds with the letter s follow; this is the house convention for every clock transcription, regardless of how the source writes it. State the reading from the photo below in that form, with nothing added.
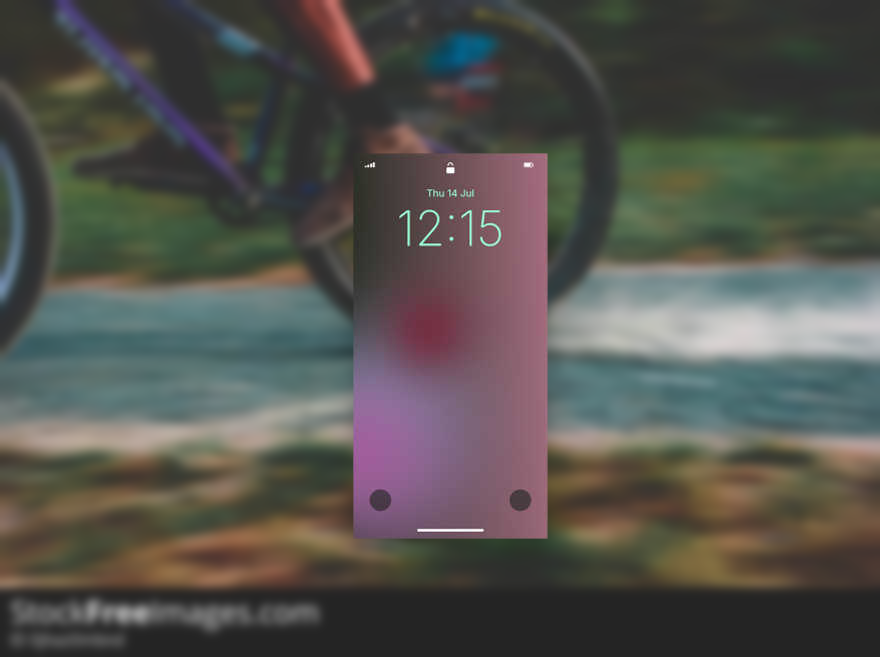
12h15
